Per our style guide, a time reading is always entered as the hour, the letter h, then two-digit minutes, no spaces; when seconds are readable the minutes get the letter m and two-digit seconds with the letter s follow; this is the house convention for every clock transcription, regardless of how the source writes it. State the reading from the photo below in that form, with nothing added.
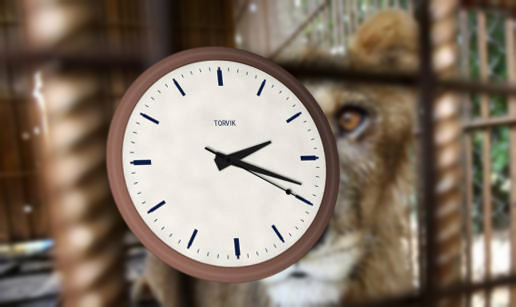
2h18m20s
